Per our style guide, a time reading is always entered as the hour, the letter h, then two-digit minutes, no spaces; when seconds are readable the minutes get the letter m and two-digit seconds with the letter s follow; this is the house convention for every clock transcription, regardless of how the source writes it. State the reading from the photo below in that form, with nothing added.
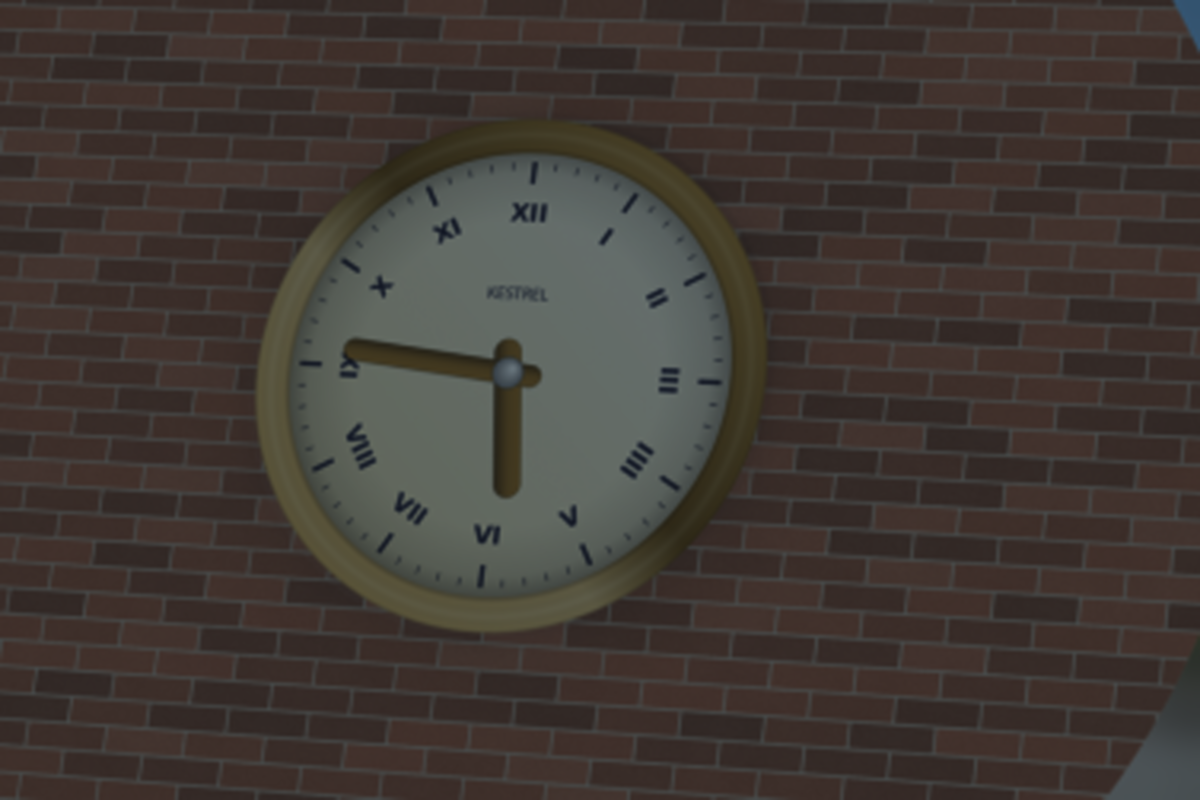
5h46
